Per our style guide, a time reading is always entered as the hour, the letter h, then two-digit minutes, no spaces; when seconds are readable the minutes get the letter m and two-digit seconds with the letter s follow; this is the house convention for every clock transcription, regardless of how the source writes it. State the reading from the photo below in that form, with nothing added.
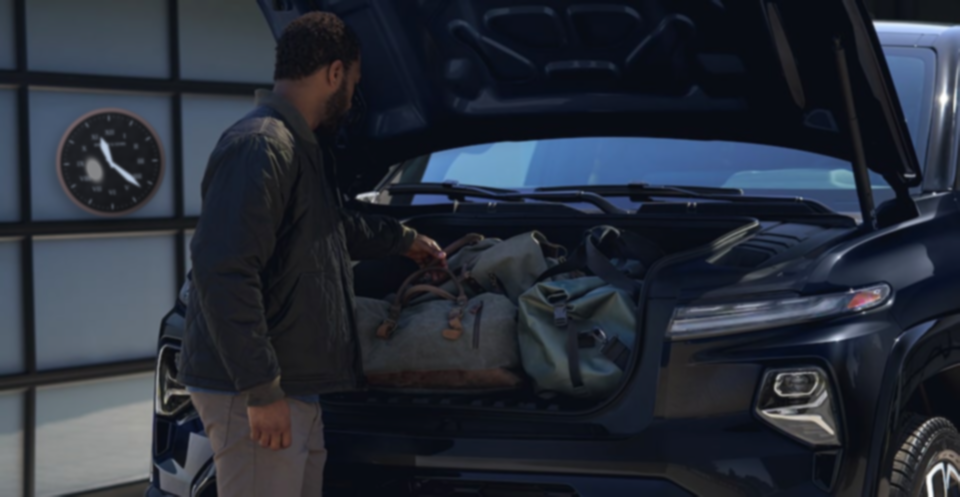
11h22
